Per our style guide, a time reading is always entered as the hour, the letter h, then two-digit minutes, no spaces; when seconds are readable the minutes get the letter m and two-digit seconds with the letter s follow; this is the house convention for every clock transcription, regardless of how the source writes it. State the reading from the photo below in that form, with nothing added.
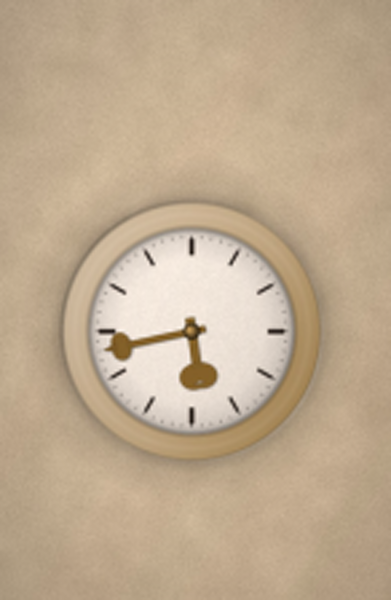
5h43
